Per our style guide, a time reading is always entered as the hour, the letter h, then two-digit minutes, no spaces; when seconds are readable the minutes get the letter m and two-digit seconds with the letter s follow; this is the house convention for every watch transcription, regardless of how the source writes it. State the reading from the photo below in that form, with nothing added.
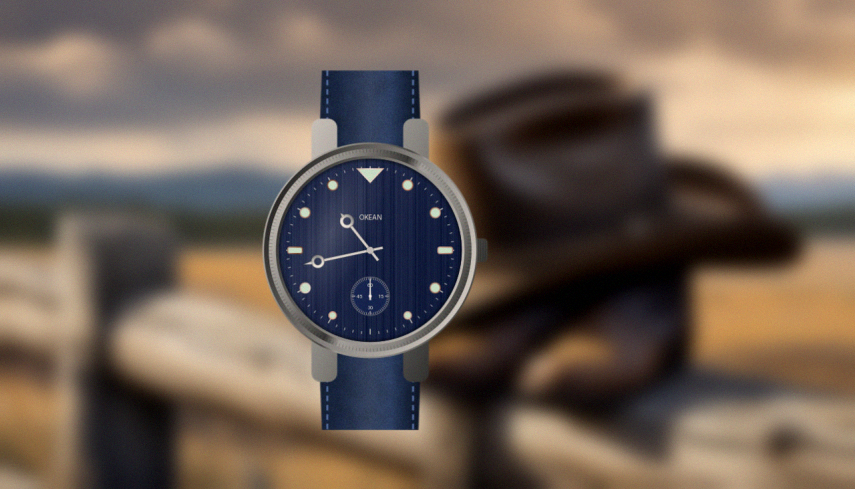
10h43
